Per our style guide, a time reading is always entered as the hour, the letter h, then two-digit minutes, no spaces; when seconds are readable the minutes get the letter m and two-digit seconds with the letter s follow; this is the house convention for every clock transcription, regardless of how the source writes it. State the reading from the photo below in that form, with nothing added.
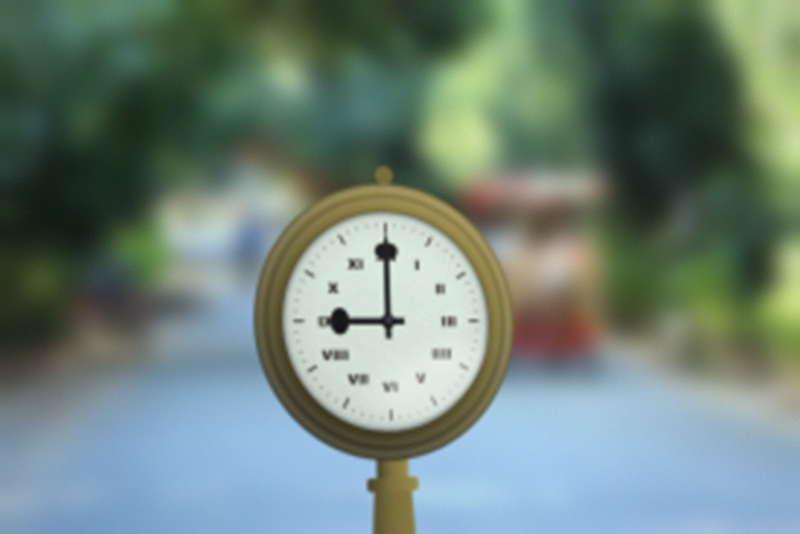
9h00
